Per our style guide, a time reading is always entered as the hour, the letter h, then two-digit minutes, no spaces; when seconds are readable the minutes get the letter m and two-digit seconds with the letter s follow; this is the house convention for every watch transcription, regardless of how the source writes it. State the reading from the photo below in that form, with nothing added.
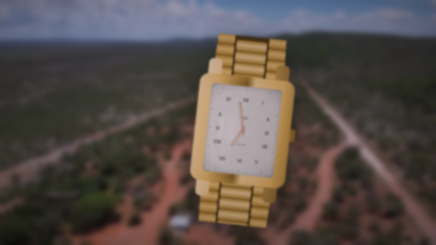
6h58
